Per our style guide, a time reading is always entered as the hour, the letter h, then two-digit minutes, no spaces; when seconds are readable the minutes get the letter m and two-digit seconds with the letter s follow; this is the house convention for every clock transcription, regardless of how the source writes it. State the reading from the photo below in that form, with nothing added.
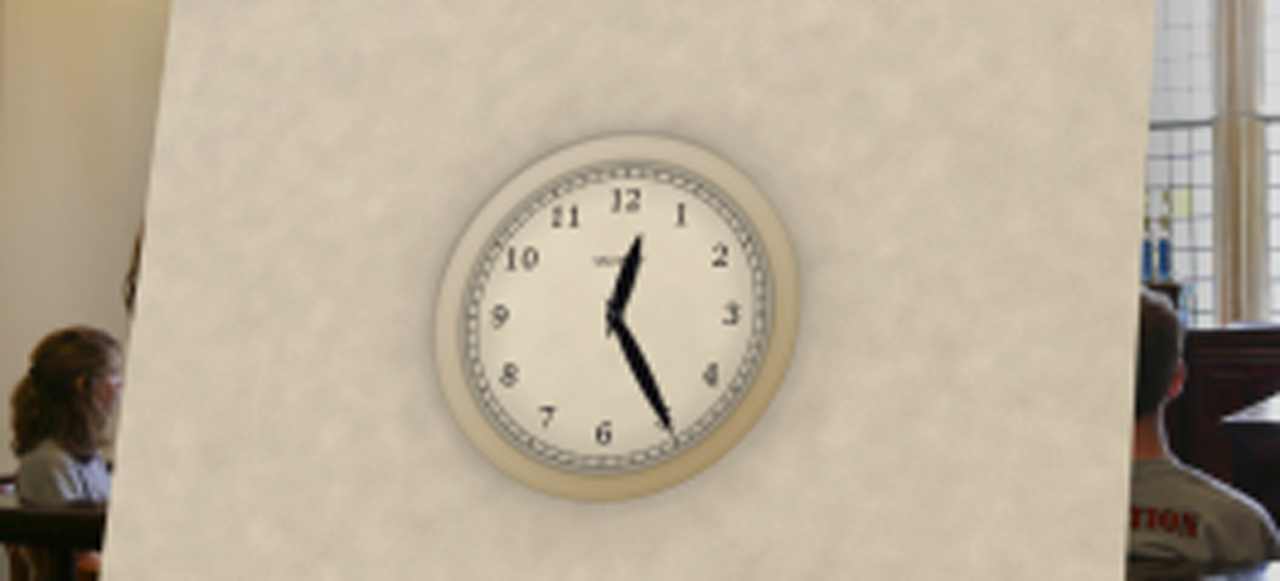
12h25
